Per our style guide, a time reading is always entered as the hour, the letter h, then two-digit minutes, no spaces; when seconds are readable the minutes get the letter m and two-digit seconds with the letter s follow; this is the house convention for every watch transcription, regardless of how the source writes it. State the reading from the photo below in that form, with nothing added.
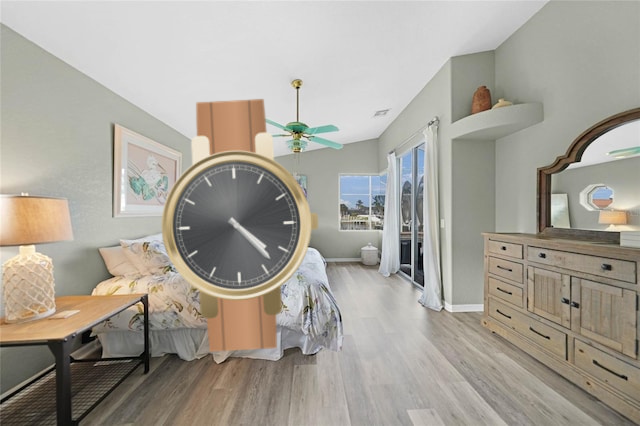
4h23
